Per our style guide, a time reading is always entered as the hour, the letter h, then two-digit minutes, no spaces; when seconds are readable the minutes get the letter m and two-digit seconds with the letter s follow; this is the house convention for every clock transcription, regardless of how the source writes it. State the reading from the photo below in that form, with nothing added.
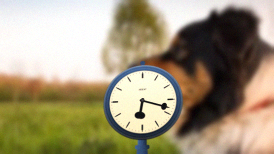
6h18
